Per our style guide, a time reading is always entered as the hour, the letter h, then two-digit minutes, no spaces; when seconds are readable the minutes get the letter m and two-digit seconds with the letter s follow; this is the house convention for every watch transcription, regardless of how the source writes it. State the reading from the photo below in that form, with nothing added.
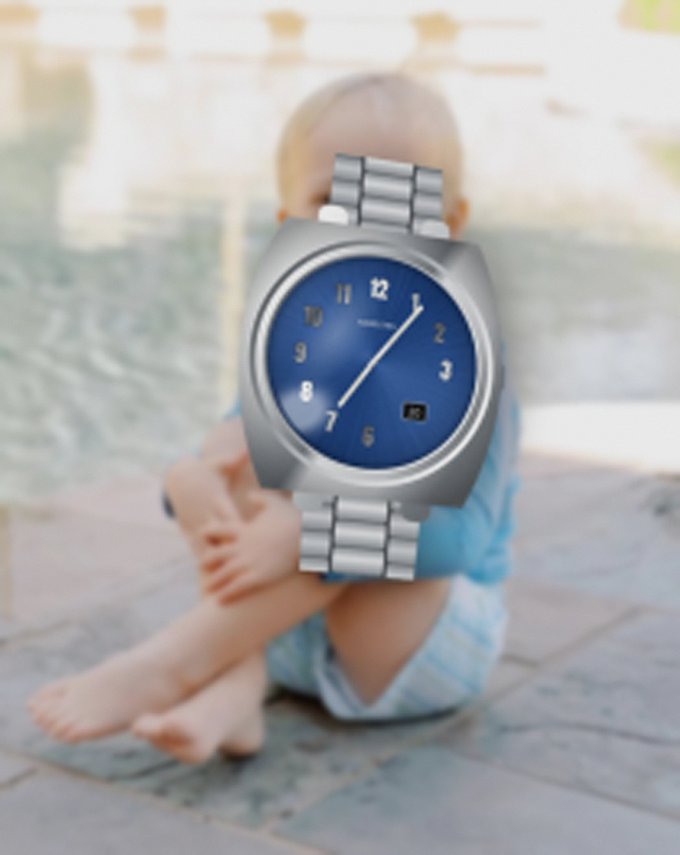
7h06
